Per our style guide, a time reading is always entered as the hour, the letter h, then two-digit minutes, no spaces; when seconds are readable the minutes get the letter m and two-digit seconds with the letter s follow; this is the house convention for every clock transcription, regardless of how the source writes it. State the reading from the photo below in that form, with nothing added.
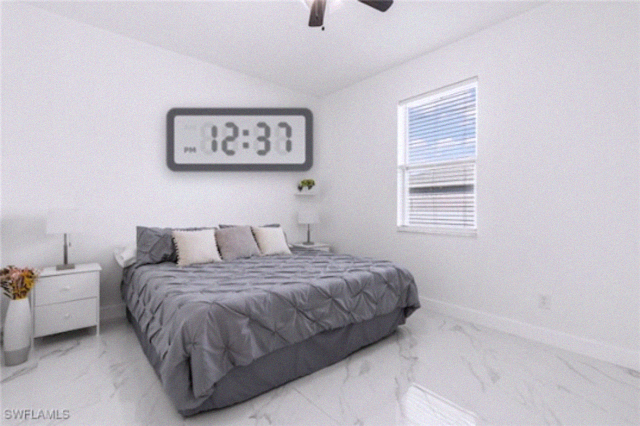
12h37
